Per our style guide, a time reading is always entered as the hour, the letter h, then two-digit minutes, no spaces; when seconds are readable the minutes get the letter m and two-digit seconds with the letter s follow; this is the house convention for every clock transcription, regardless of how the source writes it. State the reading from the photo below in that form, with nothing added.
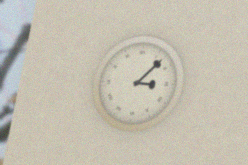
3h07
